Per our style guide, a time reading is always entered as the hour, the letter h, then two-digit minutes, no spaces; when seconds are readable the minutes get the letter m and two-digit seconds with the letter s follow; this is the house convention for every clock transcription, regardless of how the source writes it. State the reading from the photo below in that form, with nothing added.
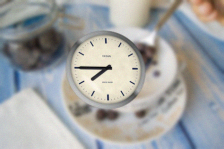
7h45
